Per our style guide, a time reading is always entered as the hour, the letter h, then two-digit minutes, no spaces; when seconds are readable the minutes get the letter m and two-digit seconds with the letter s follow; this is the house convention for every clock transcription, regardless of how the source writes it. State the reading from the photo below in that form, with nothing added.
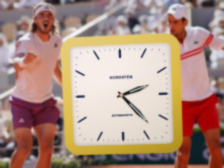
2h23
